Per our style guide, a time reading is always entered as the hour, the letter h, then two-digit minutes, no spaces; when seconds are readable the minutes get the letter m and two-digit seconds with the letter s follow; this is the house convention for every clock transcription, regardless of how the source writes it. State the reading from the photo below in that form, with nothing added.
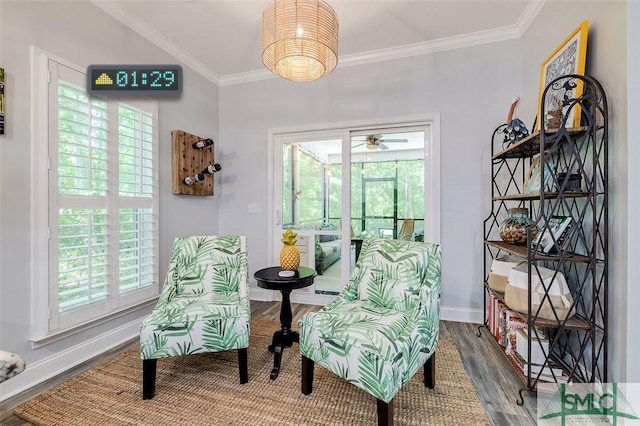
1h29
